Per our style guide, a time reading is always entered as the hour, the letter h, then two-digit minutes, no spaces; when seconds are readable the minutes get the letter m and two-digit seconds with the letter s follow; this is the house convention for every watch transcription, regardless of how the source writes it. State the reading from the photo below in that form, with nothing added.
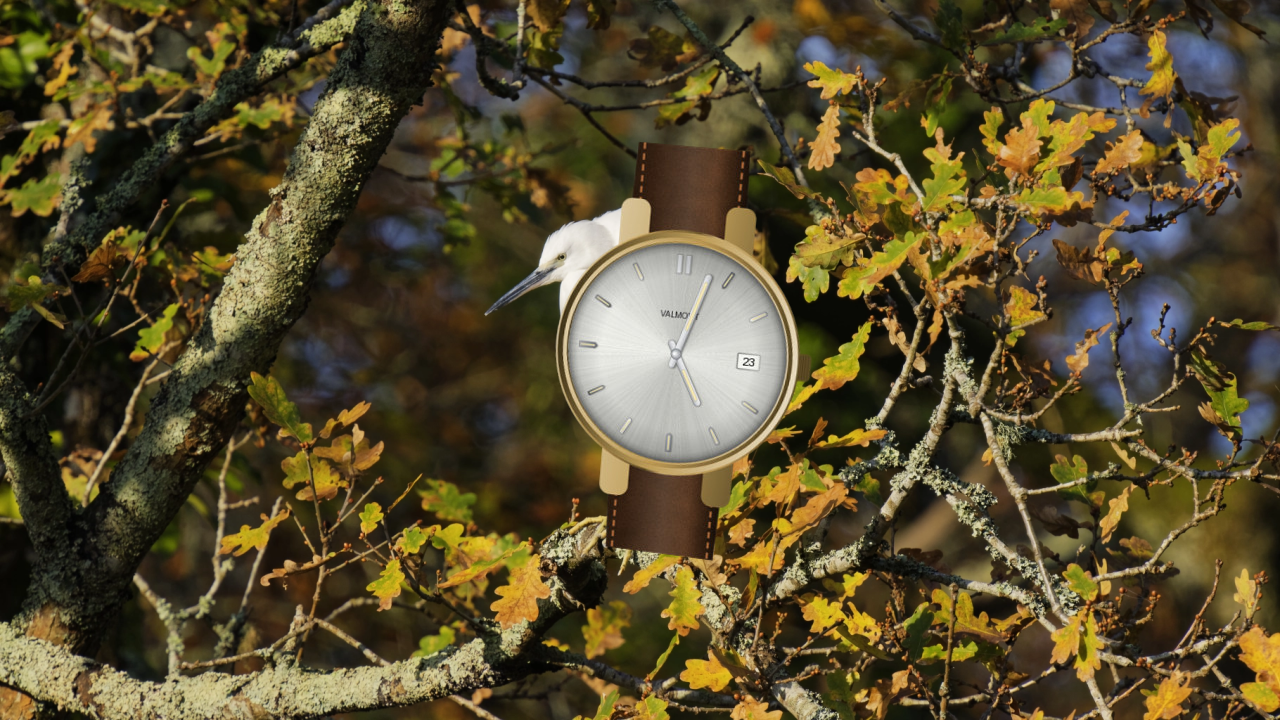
5h03
